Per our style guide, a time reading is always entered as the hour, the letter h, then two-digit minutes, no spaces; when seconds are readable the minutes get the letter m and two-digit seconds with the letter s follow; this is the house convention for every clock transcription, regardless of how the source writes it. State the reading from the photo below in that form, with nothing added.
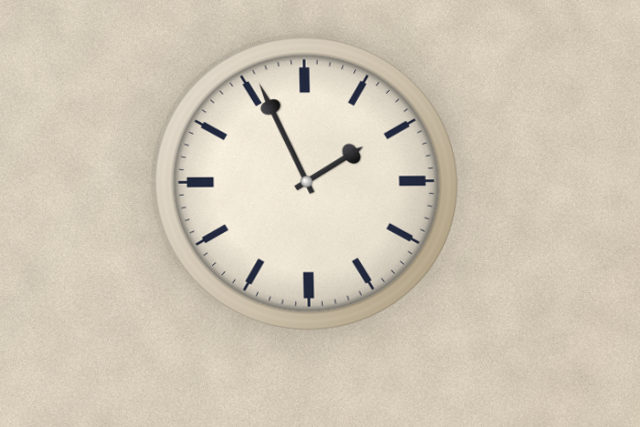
1h56
